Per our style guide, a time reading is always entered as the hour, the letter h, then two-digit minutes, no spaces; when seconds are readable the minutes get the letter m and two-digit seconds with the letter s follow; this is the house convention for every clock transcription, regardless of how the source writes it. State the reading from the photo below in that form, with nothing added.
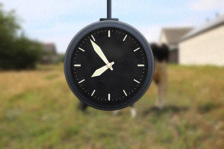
7h54
